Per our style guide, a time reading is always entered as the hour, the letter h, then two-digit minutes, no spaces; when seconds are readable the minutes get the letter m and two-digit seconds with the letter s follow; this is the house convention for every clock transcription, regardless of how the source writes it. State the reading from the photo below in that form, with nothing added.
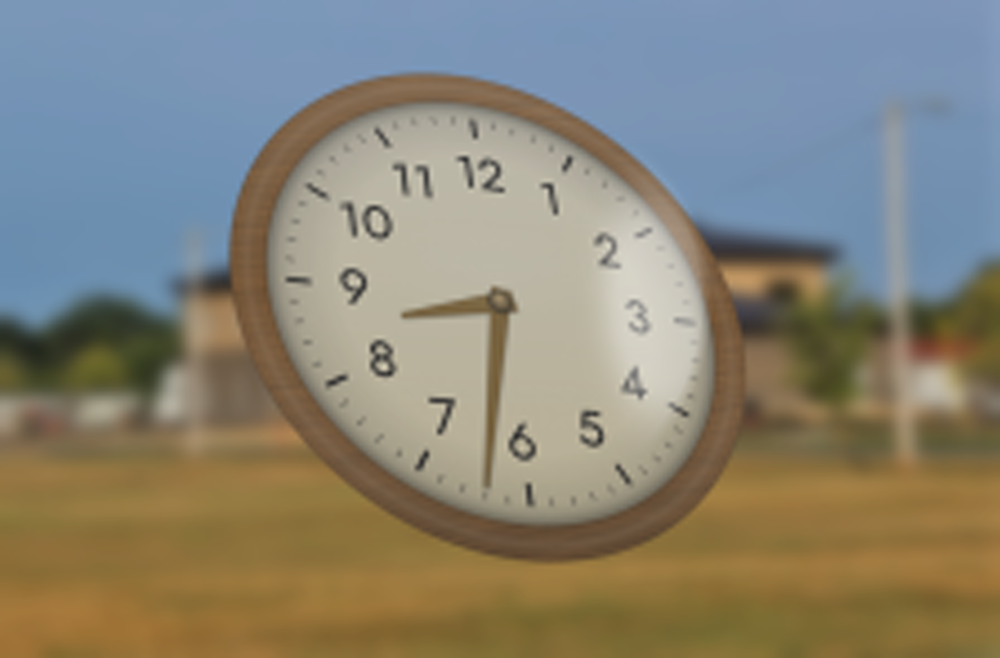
8h32
